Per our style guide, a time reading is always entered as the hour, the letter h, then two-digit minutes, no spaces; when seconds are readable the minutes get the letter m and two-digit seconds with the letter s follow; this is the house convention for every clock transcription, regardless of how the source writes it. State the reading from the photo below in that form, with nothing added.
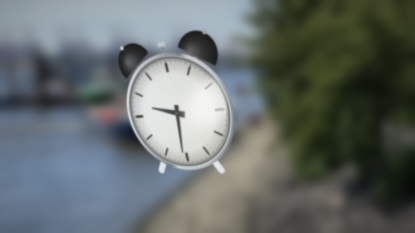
9h31
